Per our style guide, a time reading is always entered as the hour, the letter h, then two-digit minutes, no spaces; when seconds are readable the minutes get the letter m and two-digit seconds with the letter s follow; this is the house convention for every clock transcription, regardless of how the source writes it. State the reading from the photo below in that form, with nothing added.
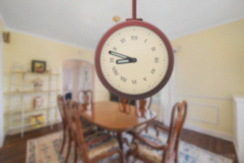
8h48
